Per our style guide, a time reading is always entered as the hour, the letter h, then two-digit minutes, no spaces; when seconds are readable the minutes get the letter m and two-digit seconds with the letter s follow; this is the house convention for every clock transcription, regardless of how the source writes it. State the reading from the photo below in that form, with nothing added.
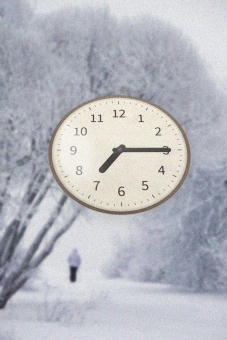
7h15
